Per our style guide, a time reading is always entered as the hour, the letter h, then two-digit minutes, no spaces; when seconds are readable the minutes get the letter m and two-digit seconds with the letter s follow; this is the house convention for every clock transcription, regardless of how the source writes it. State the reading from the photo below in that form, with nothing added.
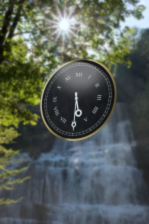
5h30
